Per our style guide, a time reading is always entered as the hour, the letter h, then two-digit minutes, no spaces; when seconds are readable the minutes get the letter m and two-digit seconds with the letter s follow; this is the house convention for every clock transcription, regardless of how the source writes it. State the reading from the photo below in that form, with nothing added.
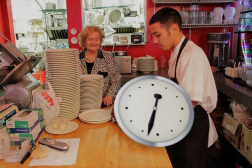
12h33
